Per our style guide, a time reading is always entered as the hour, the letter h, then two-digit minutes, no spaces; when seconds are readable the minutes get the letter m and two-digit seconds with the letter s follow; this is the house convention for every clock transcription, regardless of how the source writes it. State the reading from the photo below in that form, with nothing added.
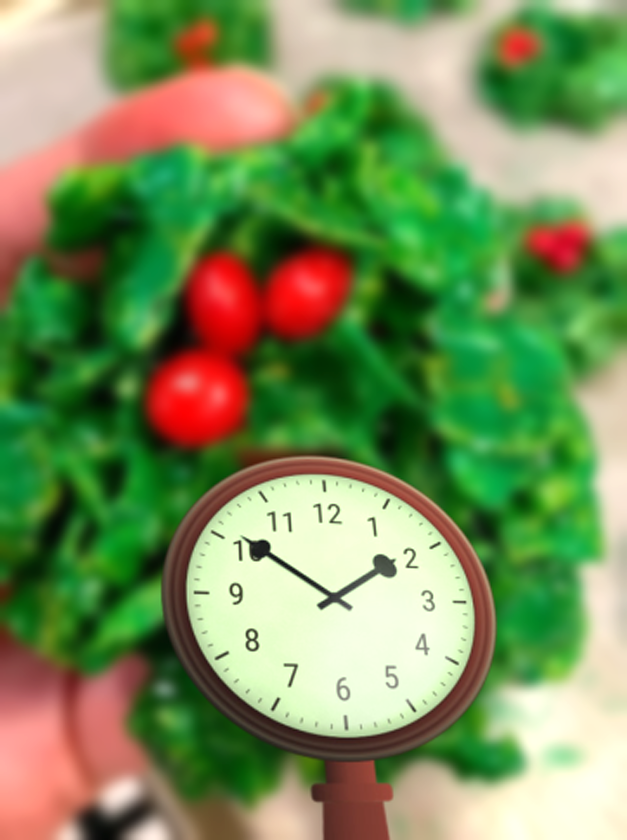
1h51
